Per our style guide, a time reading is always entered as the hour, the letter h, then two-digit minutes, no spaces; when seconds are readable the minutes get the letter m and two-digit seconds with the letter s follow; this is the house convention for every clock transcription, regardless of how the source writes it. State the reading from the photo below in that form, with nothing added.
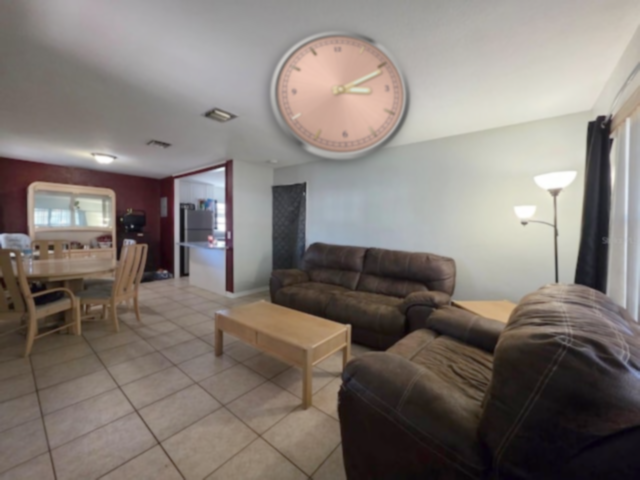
3h11
